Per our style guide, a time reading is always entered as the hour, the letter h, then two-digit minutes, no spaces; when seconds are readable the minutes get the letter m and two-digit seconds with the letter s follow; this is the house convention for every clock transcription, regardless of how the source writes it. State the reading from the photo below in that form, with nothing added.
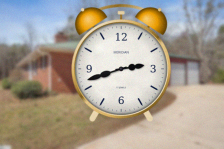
2h42
